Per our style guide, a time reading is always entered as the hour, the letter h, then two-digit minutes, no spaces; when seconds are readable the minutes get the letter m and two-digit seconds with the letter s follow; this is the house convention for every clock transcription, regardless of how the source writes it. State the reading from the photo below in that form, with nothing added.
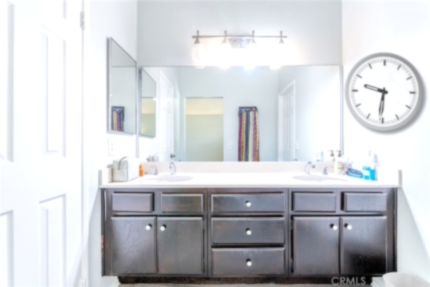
9h31
